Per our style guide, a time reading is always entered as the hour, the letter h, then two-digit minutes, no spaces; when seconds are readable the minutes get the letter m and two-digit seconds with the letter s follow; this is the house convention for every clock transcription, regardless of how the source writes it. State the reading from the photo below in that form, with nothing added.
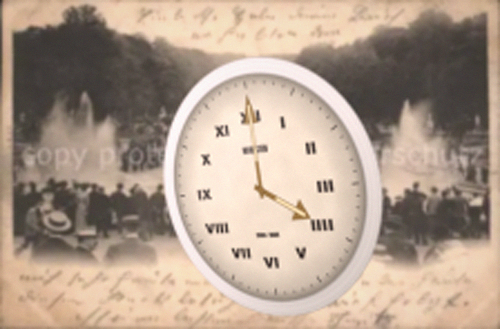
4h00
